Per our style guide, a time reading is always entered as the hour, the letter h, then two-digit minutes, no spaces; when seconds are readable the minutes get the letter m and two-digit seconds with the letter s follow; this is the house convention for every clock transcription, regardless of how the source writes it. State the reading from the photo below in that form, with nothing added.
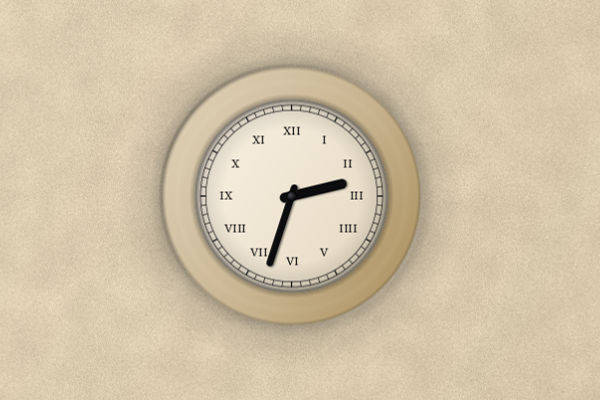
2h33
